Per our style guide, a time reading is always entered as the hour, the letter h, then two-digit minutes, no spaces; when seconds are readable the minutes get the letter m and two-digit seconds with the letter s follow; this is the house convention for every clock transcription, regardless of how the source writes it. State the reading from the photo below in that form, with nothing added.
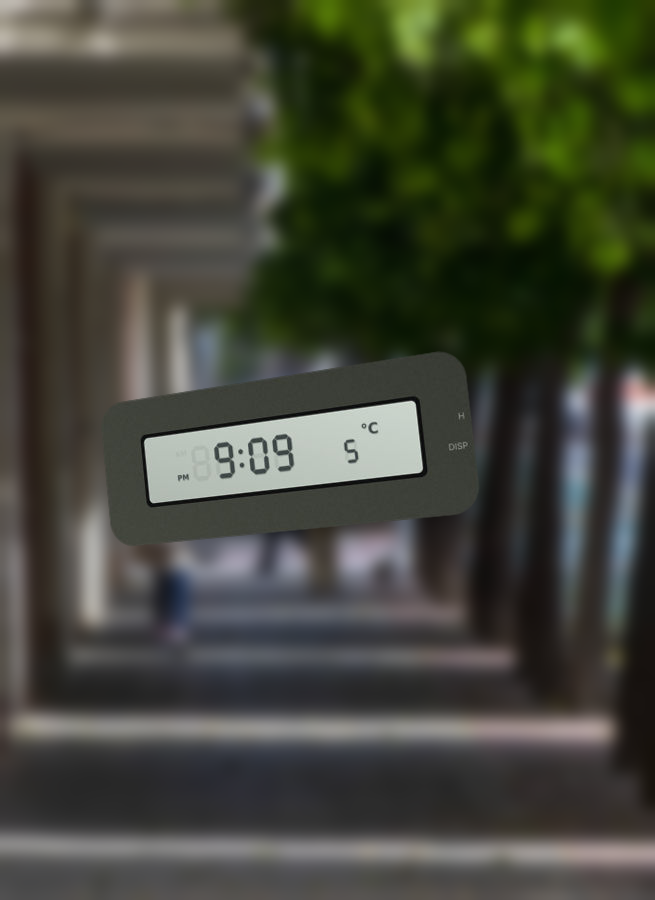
9h09
